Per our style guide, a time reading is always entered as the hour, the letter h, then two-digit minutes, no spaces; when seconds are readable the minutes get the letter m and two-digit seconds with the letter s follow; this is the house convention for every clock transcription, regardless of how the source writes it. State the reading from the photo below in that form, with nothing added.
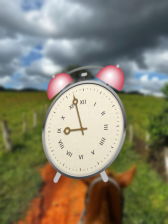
8h57
